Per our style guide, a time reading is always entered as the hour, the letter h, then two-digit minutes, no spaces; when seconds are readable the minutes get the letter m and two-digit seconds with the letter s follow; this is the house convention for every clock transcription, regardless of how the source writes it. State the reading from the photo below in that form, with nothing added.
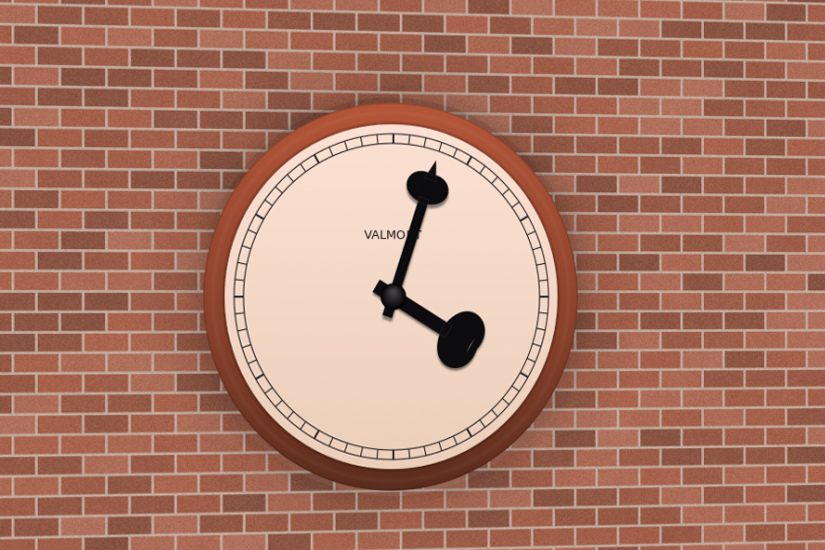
4h03
